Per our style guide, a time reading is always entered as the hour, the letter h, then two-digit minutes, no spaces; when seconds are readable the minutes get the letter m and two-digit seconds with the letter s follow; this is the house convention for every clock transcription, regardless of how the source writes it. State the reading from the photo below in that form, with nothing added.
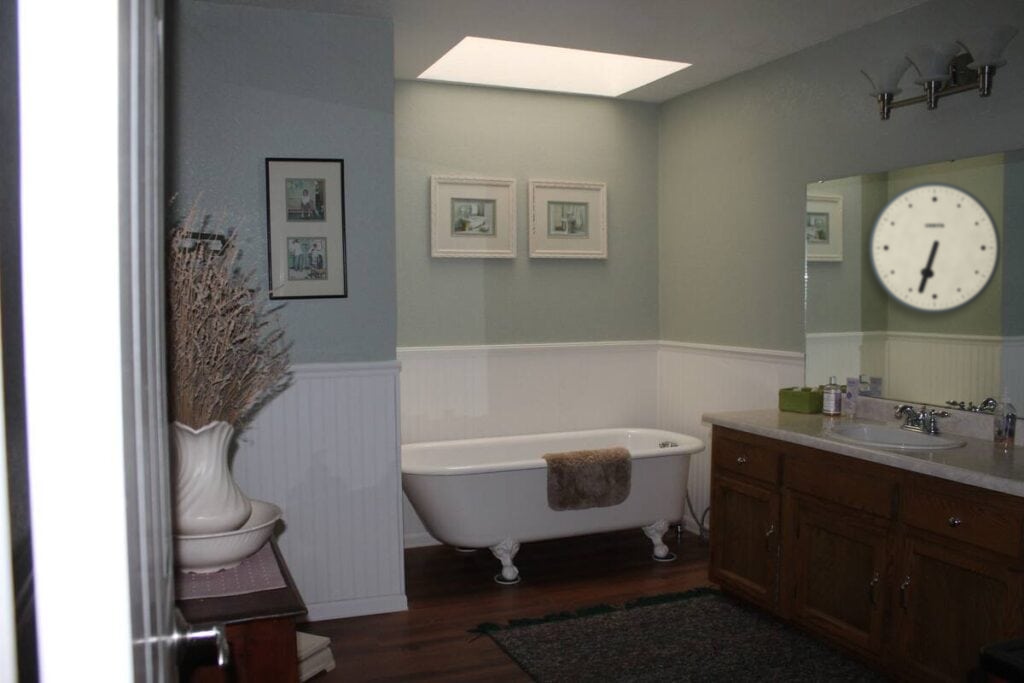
6h33
